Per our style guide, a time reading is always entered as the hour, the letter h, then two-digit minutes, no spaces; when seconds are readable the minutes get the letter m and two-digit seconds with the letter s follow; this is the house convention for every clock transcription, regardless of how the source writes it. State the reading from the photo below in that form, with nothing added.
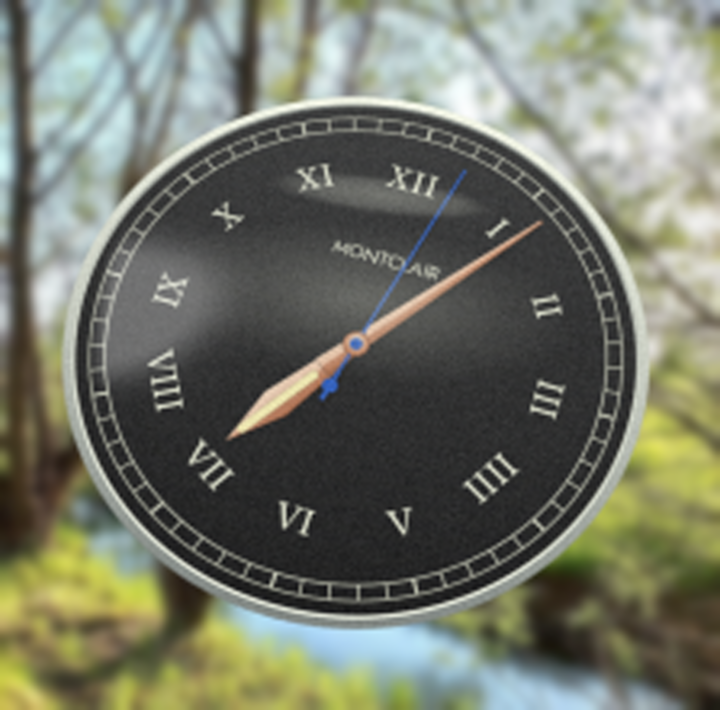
7h06m02s
